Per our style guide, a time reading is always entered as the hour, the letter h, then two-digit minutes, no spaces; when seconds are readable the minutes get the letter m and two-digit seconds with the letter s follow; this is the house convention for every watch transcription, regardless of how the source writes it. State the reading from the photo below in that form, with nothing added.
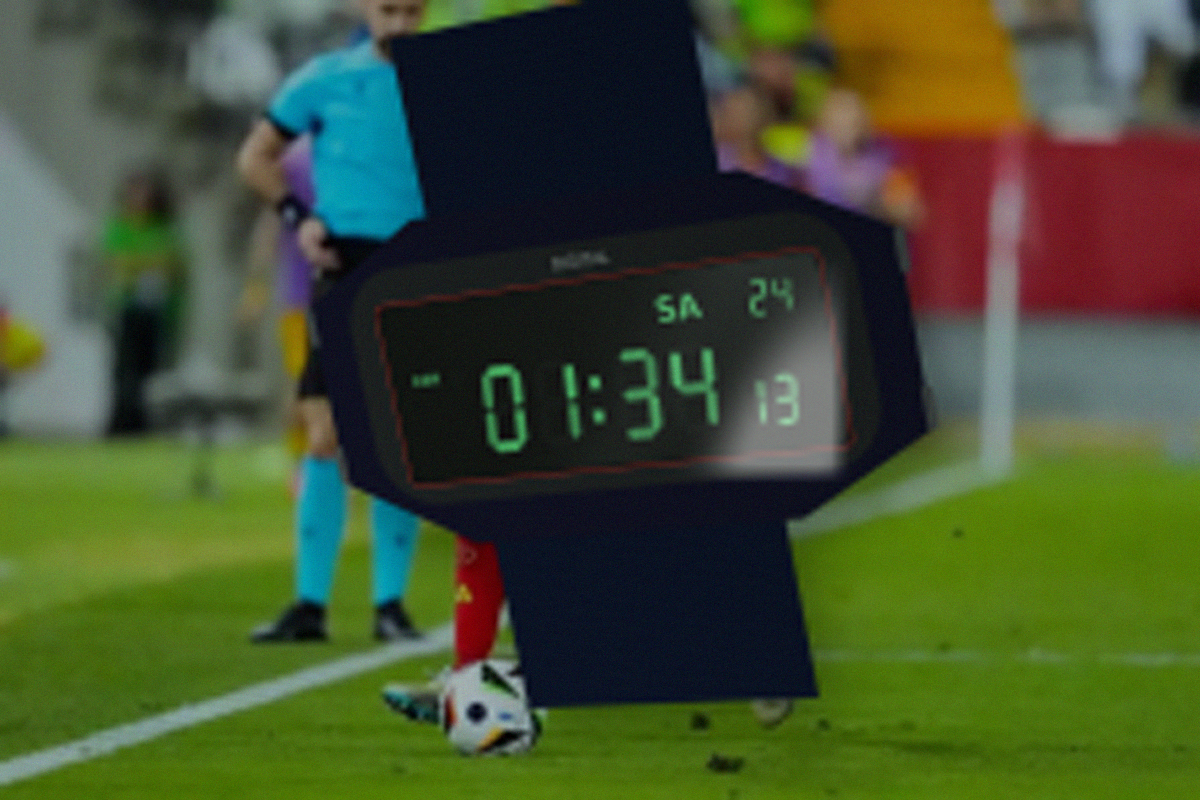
1h34m13s
